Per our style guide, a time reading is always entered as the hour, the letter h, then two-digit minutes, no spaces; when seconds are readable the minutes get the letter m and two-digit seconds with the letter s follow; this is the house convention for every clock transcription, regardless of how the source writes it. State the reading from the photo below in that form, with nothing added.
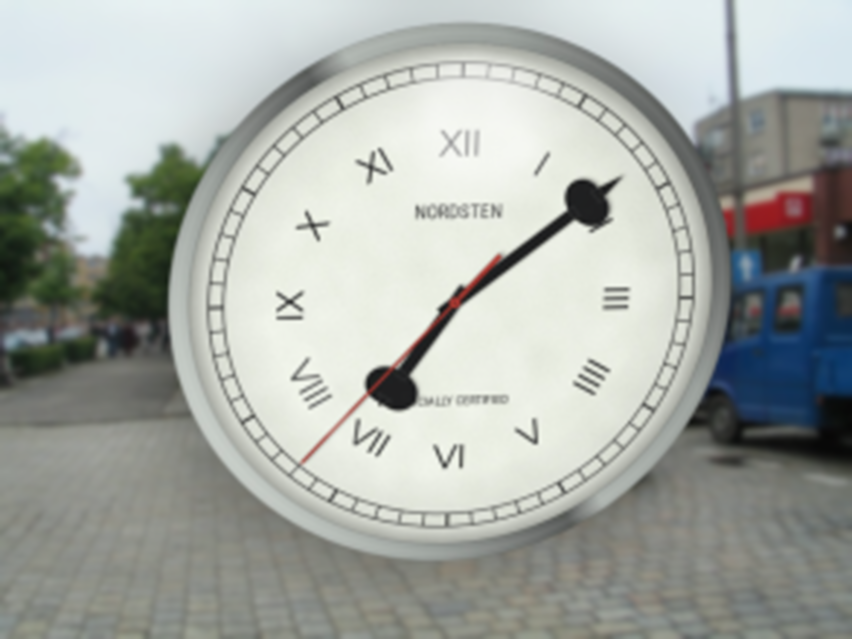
7h08m37s
